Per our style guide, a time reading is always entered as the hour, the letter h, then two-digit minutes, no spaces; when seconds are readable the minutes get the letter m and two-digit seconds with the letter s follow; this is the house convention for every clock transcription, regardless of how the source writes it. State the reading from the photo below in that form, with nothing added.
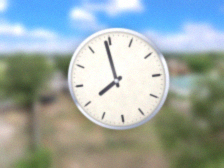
7h59
